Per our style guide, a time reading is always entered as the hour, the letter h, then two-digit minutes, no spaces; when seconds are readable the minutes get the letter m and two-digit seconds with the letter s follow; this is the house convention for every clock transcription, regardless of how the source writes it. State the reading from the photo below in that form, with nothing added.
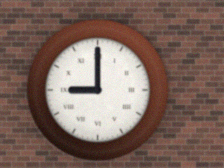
9h00
